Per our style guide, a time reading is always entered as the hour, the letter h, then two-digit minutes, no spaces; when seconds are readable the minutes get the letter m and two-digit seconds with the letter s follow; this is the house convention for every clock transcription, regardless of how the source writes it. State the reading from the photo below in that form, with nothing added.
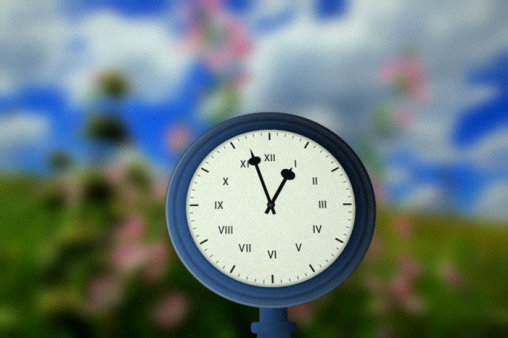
12h57
